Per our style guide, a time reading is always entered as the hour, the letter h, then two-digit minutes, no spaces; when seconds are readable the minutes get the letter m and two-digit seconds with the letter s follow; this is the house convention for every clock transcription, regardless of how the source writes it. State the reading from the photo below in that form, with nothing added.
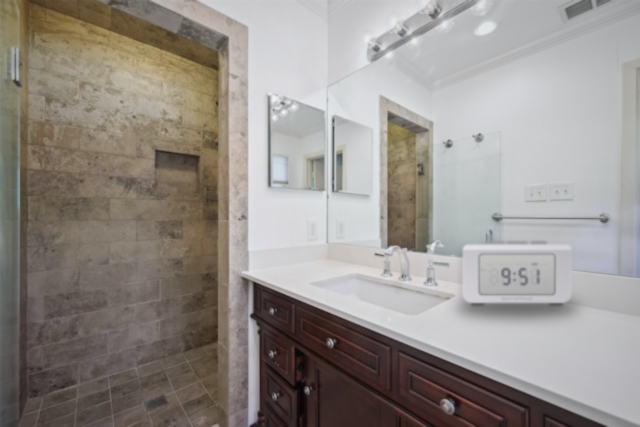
9h51
